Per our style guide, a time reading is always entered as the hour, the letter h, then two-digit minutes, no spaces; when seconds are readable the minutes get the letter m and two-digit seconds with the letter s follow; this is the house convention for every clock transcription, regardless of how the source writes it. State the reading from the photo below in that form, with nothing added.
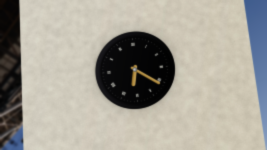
6h21
